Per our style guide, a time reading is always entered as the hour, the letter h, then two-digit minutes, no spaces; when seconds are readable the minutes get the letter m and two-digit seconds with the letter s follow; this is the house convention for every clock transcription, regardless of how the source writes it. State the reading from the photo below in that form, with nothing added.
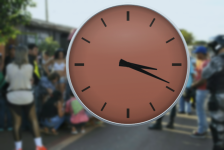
3h19
